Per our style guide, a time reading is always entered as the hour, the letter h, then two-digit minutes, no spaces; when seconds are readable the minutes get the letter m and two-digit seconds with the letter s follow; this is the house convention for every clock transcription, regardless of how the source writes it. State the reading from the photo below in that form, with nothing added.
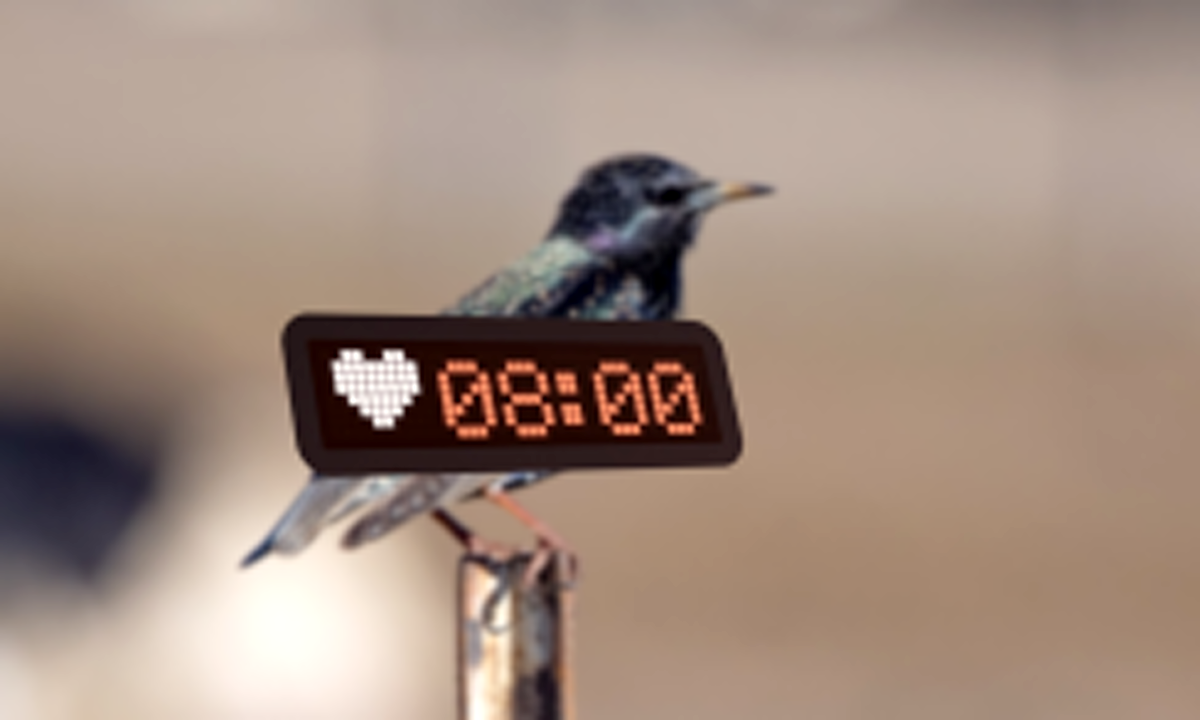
8h00
